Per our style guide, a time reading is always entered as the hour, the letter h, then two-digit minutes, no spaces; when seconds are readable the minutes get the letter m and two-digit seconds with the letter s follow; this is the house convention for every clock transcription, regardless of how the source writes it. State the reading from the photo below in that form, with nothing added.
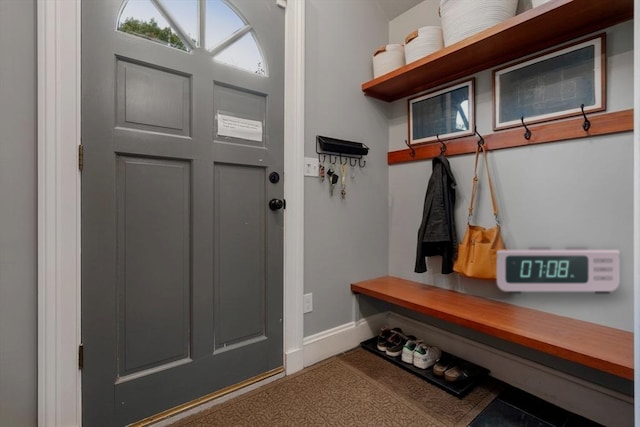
7h08
